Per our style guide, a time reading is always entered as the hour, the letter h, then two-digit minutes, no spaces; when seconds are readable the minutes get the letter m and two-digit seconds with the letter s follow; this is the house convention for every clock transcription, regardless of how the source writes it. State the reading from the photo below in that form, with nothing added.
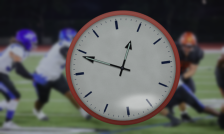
12h49
